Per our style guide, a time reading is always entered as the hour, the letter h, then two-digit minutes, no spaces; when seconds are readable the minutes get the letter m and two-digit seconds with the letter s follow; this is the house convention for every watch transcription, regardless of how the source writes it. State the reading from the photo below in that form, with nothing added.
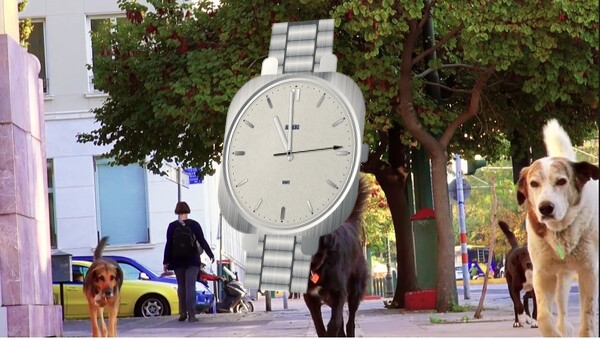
10h59m14s
